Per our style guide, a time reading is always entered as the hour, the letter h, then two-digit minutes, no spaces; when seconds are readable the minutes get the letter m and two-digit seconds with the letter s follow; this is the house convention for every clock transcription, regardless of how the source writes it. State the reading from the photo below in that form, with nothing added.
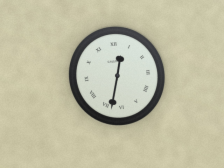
12h33
